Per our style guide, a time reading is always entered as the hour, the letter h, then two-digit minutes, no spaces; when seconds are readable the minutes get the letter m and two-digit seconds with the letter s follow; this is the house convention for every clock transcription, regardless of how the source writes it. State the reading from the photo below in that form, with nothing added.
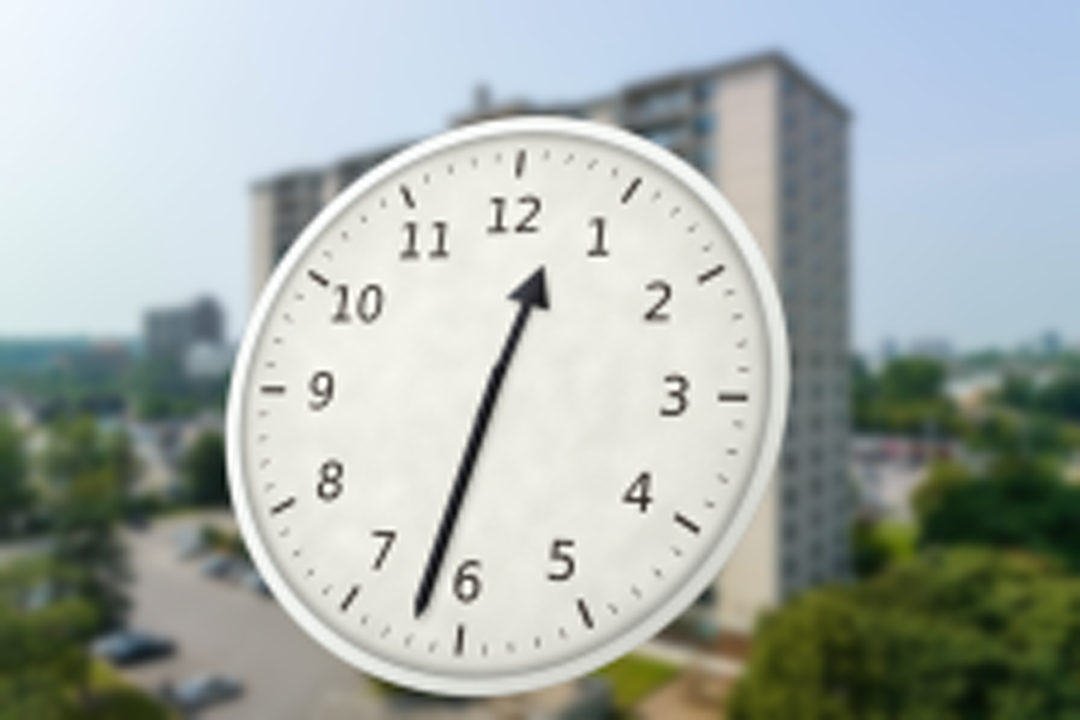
12h32
